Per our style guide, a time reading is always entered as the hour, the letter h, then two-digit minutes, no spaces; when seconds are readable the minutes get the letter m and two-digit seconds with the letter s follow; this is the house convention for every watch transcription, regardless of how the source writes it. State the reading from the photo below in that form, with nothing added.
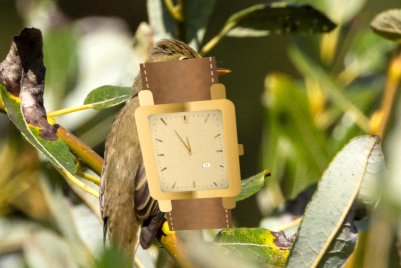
11h56
